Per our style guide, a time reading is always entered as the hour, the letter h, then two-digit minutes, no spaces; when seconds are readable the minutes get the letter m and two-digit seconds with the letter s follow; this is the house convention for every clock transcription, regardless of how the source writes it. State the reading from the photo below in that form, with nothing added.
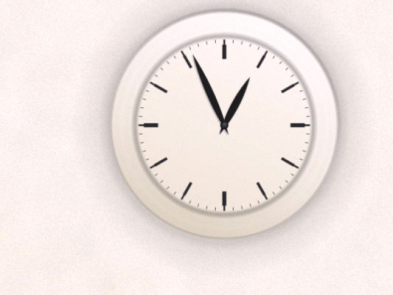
12h56
